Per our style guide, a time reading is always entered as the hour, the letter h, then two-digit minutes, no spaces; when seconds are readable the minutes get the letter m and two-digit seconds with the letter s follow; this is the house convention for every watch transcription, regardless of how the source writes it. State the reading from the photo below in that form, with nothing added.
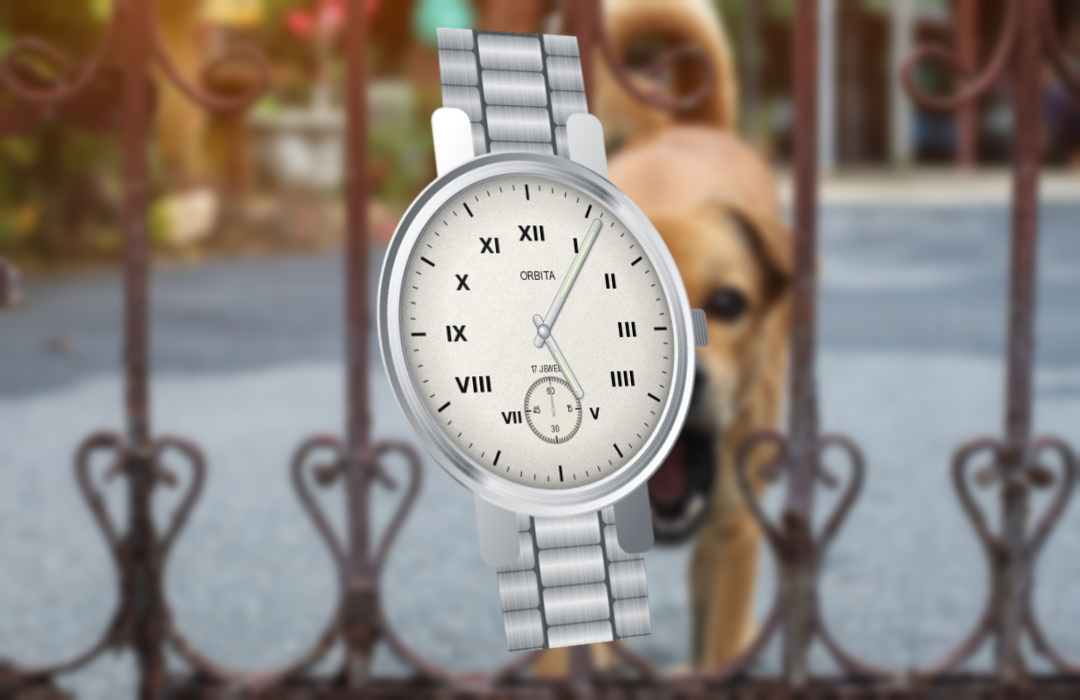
5h06
